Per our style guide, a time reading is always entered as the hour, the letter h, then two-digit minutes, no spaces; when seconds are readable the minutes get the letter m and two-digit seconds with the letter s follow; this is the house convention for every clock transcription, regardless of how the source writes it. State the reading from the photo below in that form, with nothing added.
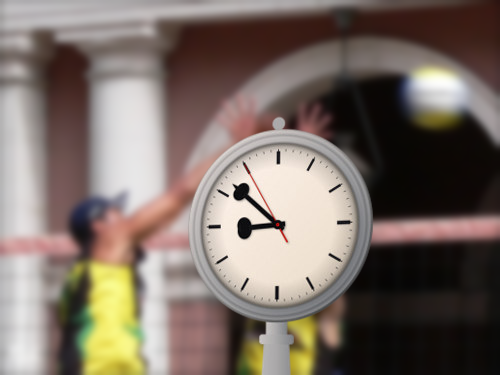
8h51m55s
